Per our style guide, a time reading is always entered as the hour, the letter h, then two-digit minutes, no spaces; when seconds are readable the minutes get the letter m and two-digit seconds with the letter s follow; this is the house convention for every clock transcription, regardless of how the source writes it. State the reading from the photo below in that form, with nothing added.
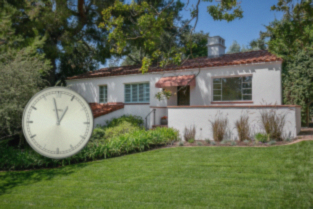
12h58
